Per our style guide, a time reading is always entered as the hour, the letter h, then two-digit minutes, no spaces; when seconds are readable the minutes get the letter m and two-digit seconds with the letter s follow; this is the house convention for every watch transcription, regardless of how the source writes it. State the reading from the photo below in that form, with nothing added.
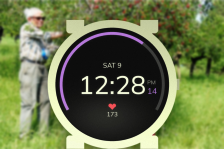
12h28m14s
